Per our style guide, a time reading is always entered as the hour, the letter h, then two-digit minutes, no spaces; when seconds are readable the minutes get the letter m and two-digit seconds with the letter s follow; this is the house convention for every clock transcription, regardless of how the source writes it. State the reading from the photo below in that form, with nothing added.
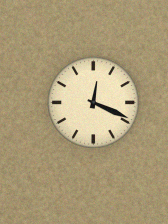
12h19
